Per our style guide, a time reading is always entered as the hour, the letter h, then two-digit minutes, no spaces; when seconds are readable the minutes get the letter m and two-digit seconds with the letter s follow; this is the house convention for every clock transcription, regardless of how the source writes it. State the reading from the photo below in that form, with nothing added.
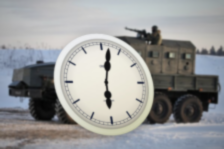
6h02
